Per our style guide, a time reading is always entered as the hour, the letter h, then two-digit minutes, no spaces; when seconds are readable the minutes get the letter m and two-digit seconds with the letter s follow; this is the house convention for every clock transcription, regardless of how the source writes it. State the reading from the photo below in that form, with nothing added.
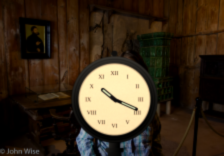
10h19
